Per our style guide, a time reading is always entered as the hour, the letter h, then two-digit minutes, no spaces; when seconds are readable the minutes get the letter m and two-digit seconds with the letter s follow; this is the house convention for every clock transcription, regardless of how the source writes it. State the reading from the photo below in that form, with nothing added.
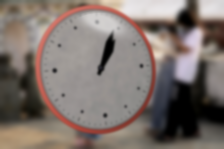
1h04
